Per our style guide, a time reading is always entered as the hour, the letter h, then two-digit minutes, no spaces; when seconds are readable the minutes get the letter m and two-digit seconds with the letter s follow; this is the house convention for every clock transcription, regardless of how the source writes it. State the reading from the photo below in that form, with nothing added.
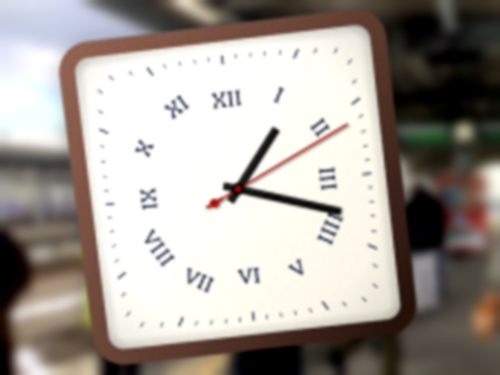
1h18m11s
